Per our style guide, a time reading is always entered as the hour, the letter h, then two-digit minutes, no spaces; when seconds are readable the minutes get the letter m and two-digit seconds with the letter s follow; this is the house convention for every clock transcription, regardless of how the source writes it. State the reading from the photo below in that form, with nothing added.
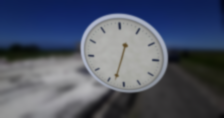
12h33
